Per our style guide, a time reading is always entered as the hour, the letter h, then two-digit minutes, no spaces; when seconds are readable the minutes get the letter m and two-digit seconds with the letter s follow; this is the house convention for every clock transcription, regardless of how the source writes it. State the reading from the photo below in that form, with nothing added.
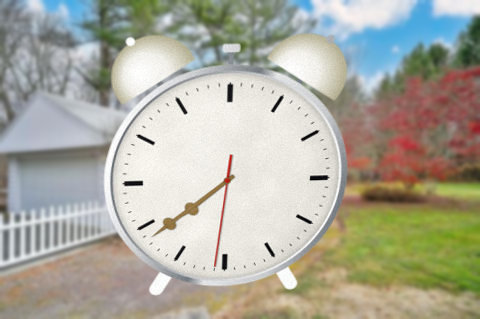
7h38m31s
